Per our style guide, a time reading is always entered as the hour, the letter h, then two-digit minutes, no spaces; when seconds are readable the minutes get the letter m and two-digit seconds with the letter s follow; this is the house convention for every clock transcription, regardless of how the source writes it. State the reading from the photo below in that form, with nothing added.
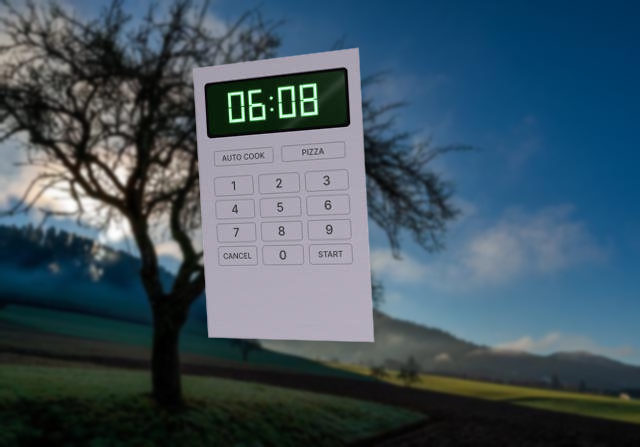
6h08
